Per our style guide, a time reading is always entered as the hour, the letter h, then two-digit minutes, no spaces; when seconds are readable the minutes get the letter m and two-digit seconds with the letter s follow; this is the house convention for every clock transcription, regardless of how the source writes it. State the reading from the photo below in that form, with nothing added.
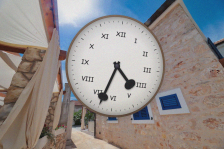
4h33
